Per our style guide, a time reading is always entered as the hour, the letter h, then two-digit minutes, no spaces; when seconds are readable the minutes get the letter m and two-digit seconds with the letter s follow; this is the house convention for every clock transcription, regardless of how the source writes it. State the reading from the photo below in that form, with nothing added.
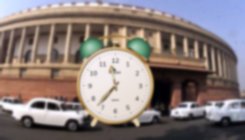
11h37
